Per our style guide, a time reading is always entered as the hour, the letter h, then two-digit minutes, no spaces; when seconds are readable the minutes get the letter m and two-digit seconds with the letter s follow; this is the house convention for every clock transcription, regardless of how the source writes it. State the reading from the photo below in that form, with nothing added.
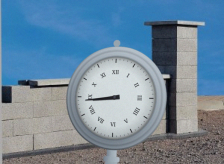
8h44
